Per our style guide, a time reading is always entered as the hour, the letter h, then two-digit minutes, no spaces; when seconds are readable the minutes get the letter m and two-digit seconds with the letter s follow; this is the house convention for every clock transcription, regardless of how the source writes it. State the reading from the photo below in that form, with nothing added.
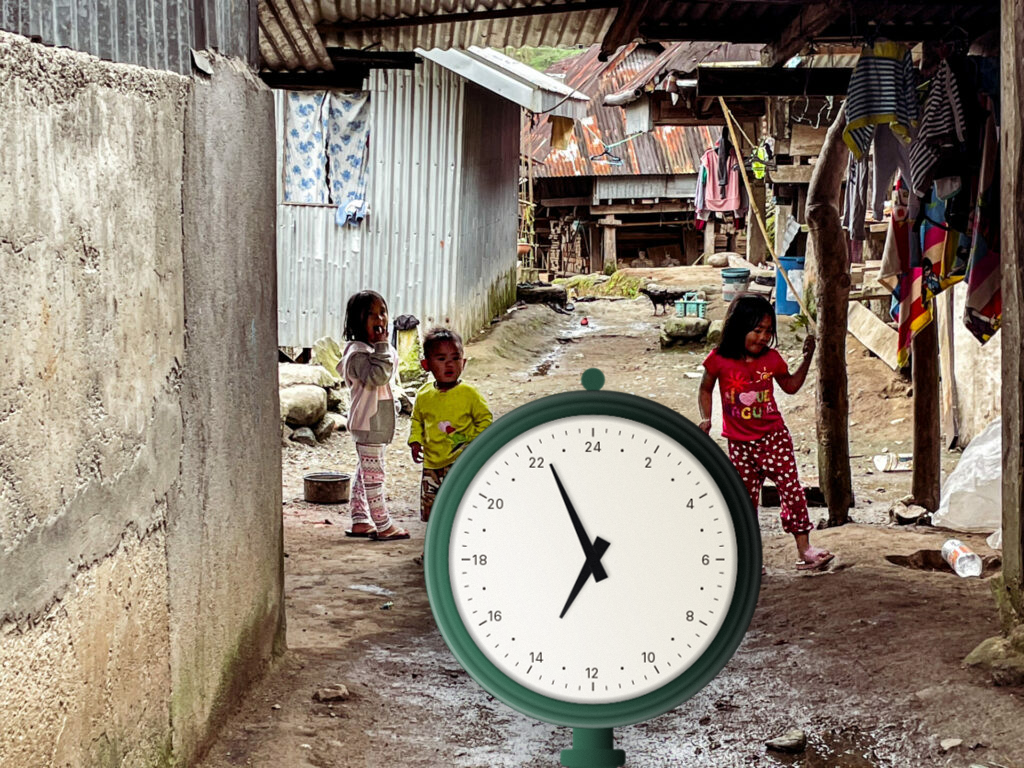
13h56
